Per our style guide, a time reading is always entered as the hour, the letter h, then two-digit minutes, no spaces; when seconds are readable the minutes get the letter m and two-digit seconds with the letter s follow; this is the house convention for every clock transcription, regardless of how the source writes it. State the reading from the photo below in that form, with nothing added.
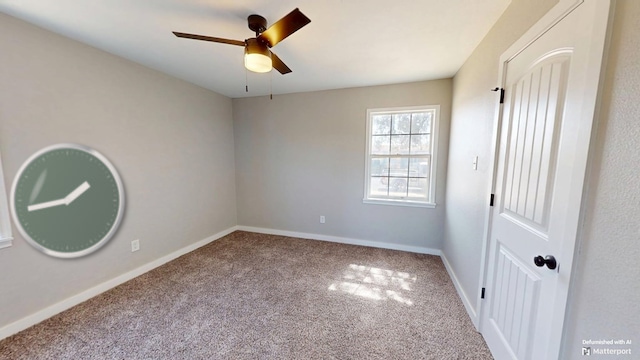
1h43
